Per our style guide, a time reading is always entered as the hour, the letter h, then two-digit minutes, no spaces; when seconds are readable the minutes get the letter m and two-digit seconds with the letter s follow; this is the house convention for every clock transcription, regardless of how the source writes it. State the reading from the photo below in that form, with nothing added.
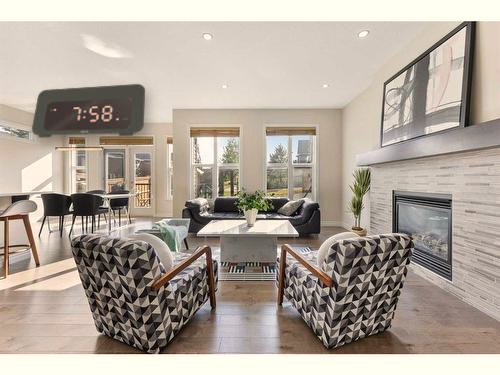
7h58
